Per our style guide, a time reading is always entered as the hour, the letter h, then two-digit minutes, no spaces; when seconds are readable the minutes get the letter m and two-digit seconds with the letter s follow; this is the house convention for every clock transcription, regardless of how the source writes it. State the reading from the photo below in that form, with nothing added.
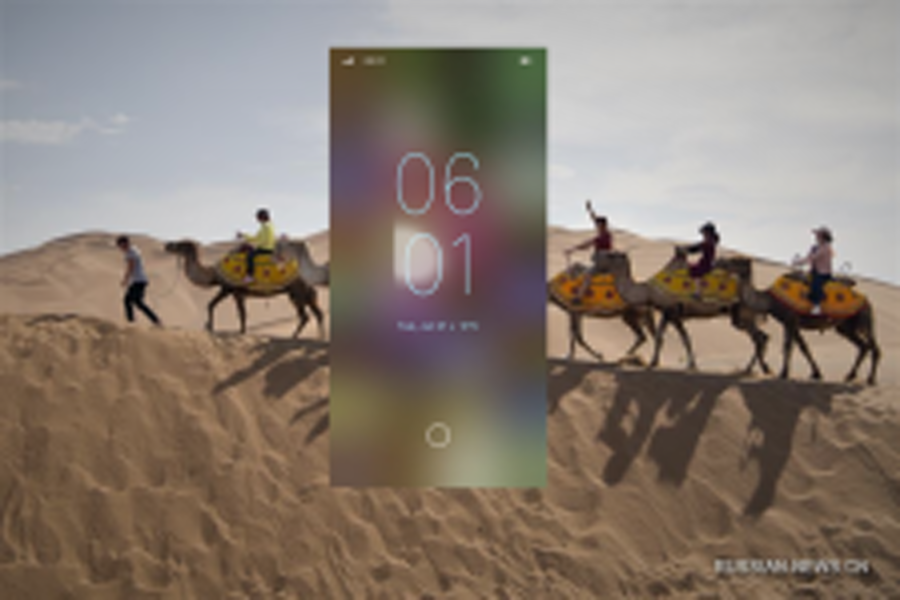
6h01
